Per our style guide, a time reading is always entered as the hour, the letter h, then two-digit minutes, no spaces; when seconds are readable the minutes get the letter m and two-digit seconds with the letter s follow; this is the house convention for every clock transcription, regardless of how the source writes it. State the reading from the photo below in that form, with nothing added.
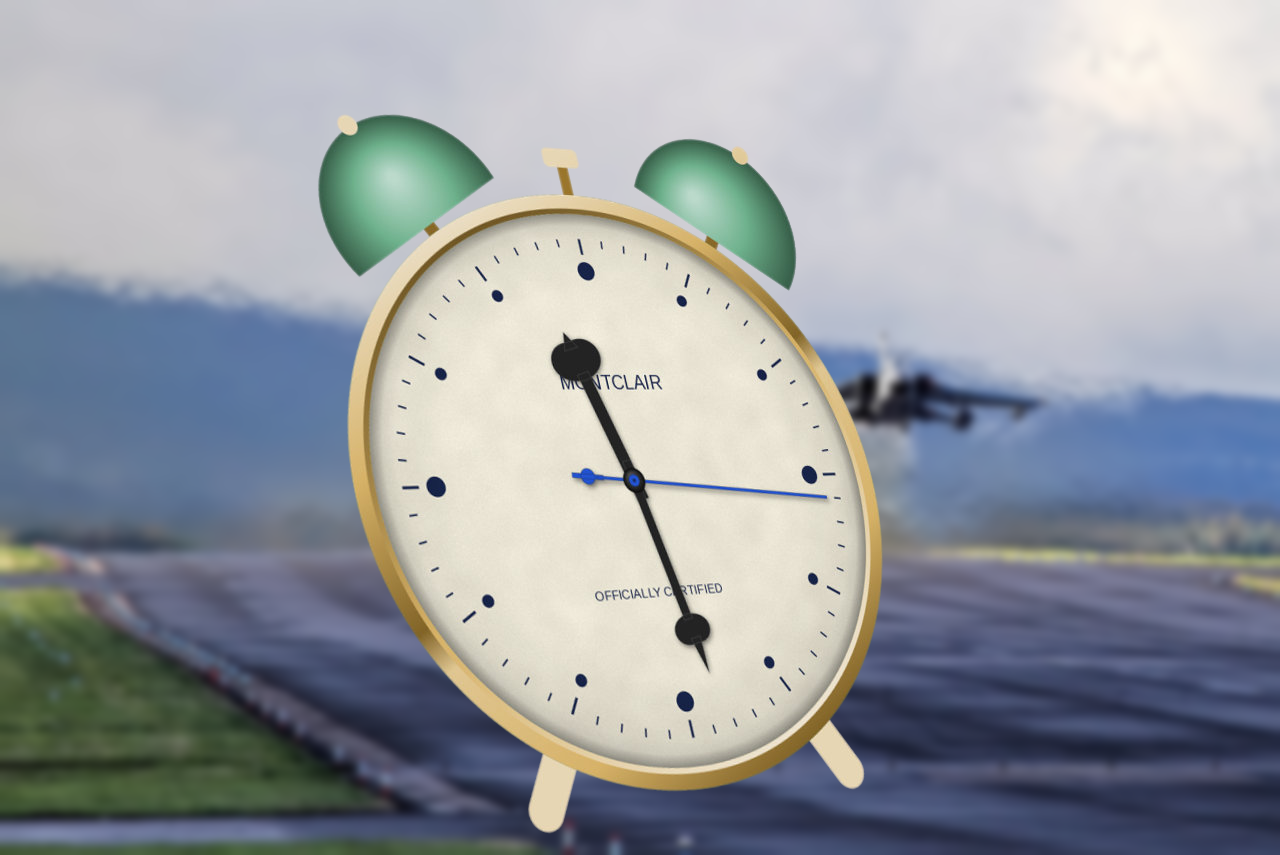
11h28m16s
